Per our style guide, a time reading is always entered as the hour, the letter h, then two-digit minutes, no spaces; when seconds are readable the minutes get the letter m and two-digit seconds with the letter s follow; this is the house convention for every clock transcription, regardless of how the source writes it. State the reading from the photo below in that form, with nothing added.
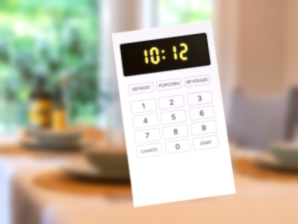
10h12
